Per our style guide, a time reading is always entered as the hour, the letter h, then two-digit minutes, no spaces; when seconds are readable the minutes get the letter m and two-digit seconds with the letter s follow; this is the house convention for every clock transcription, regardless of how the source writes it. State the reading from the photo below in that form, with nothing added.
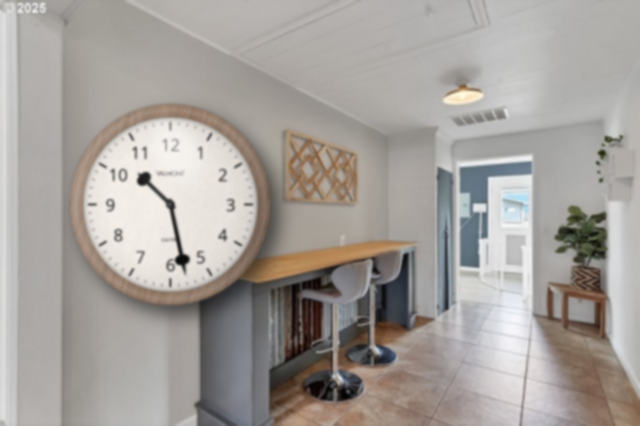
10h28
